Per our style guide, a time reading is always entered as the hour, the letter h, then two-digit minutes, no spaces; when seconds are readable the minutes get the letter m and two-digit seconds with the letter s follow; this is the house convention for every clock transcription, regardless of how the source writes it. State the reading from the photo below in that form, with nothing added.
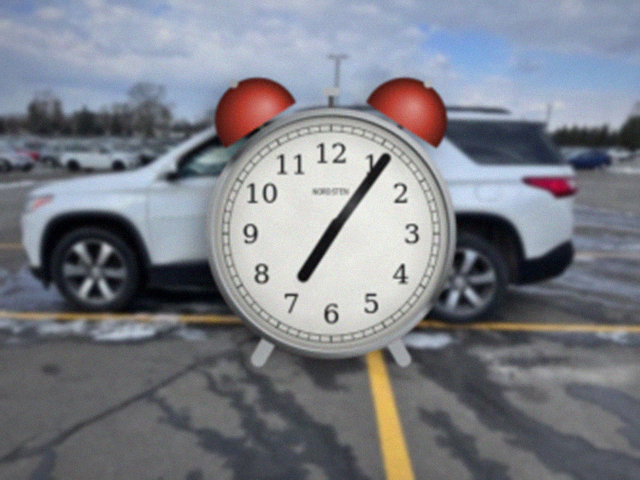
7h06
